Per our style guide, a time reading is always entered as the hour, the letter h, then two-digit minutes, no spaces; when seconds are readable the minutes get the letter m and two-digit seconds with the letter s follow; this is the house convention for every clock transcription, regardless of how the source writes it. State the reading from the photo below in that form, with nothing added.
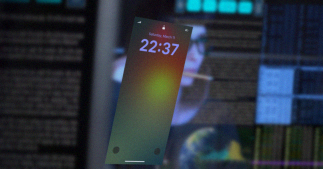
22h37
